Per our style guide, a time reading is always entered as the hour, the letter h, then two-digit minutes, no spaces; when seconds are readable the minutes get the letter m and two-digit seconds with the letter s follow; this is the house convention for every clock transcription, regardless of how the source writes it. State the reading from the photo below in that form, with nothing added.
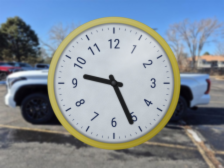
9h26
